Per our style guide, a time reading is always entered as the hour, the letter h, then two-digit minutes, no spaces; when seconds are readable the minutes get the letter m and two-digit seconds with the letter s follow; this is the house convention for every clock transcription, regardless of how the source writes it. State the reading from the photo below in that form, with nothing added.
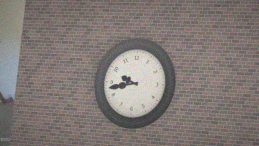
9h43
